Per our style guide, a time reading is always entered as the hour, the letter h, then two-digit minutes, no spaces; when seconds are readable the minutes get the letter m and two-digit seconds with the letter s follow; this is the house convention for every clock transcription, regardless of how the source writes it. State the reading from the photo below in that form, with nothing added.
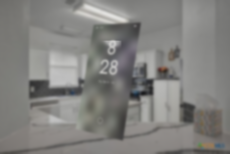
8h28
